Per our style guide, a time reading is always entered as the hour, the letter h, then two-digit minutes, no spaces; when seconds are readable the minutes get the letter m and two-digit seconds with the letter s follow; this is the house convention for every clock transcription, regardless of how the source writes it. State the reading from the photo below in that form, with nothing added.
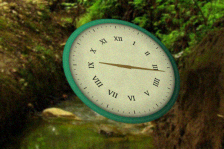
9h16
